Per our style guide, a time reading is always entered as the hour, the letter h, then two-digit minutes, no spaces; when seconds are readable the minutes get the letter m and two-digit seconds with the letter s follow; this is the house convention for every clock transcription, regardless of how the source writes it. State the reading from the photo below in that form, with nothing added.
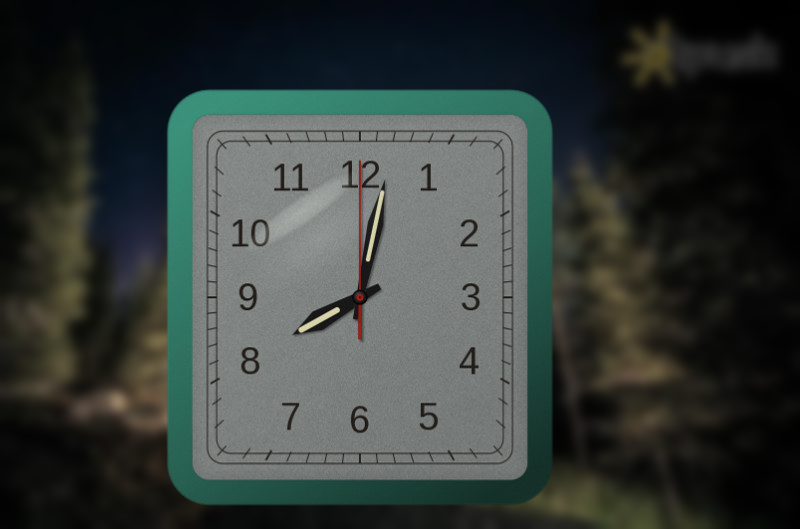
8h02m00s
